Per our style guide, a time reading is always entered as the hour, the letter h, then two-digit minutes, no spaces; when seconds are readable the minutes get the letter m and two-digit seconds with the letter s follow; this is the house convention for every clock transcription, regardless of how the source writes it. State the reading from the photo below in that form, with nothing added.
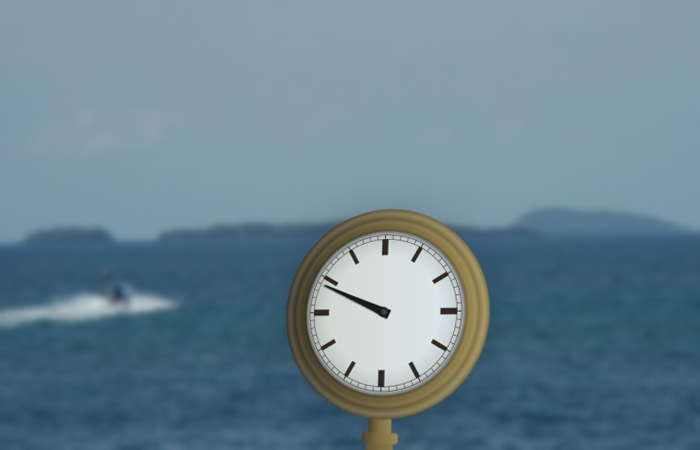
9h49
